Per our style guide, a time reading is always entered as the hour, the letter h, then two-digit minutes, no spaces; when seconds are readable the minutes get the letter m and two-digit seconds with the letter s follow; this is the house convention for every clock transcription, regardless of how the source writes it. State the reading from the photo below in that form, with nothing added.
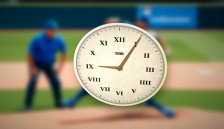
9h05
